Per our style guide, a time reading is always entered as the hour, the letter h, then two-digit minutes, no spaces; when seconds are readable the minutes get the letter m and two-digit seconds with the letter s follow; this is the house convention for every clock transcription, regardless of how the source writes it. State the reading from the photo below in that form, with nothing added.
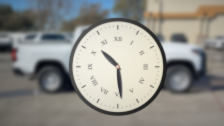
10h29
